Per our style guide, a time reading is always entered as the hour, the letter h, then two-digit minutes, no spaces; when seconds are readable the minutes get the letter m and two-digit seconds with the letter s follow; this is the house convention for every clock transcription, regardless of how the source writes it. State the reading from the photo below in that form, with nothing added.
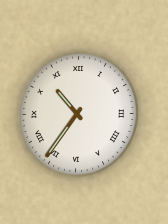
10h36
